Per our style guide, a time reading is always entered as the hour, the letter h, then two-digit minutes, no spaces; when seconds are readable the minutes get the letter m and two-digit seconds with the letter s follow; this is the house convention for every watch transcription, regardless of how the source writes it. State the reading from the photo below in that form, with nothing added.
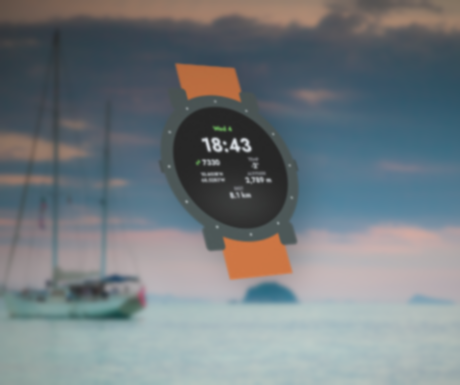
18h43
